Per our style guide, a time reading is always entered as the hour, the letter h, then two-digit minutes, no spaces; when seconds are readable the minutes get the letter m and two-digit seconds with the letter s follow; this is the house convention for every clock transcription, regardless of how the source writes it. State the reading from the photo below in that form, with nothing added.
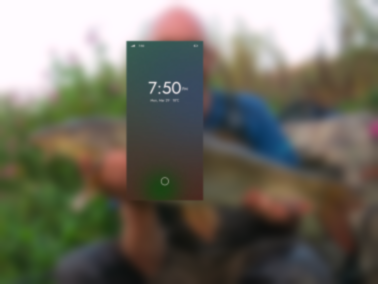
7h50
